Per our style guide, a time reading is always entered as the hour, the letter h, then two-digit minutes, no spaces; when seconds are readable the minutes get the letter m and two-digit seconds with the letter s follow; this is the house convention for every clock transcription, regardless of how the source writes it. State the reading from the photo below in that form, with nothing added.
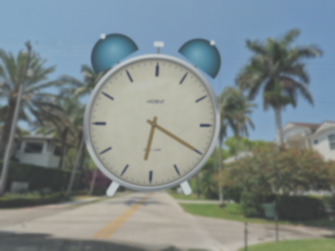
6h20
